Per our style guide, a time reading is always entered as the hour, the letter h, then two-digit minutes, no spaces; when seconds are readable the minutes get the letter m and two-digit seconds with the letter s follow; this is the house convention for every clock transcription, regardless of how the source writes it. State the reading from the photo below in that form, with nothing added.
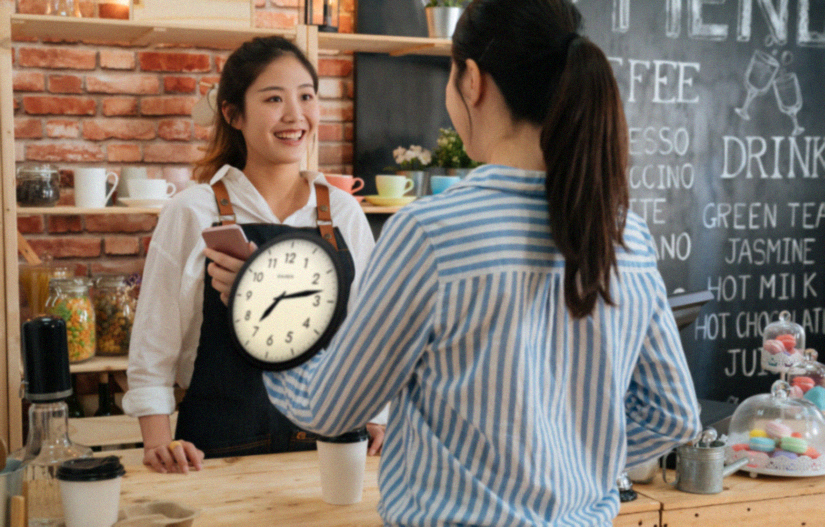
7h13
